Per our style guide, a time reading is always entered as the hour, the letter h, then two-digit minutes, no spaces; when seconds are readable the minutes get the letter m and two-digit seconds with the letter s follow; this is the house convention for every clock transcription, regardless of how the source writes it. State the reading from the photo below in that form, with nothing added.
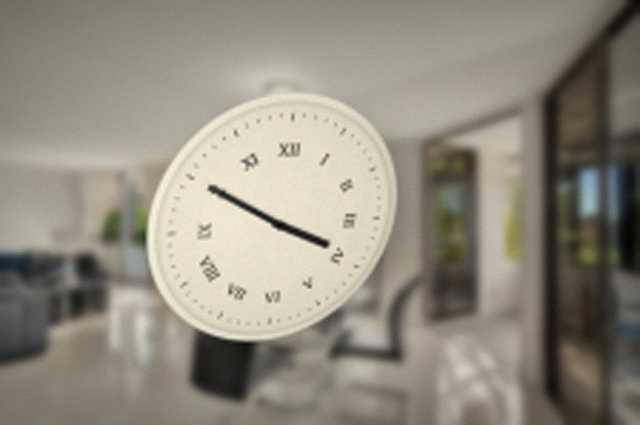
3h50
